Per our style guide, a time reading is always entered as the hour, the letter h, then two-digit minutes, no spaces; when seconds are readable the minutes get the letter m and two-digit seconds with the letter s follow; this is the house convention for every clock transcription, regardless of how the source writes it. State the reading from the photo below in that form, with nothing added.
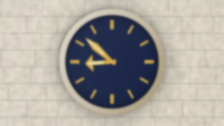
8h52
